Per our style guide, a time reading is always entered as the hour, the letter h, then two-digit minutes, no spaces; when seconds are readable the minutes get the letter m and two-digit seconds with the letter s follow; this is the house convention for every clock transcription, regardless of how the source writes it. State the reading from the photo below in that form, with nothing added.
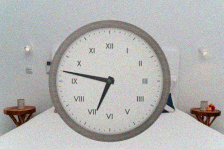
6h47
